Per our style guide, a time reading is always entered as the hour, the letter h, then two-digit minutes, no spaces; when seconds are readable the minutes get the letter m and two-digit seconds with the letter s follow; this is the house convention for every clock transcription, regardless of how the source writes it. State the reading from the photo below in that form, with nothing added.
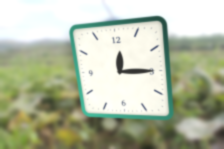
12h15
